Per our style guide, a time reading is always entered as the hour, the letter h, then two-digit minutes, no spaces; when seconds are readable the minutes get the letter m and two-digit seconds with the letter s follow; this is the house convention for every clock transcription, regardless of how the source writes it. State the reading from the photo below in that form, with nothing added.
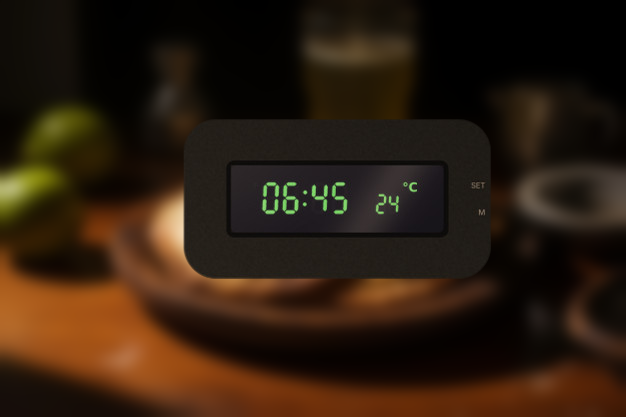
6h45
